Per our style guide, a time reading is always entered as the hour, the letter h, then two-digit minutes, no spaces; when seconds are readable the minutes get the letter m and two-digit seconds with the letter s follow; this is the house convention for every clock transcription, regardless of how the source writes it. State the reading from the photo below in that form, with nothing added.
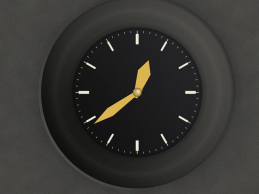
12h39
